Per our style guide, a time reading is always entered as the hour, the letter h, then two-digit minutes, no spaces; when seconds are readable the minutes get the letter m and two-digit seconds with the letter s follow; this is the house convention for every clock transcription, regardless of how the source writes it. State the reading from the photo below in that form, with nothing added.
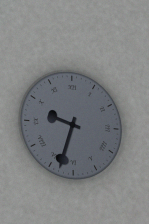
9h33
